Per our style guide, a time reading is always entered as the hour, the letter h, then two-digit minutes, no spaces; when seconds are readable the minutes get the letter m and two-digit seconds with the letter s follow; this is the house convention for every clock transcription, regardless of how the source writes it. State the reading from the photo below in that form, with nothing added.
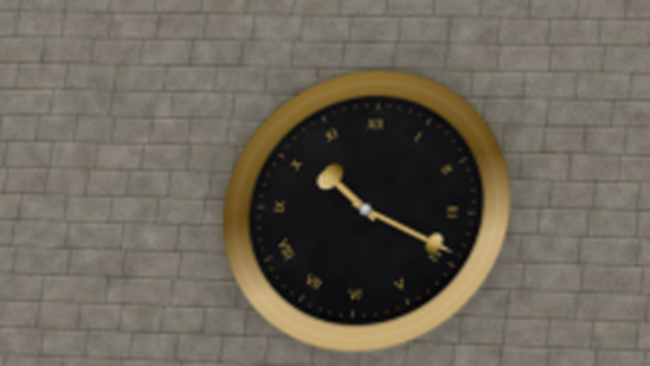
10h19
